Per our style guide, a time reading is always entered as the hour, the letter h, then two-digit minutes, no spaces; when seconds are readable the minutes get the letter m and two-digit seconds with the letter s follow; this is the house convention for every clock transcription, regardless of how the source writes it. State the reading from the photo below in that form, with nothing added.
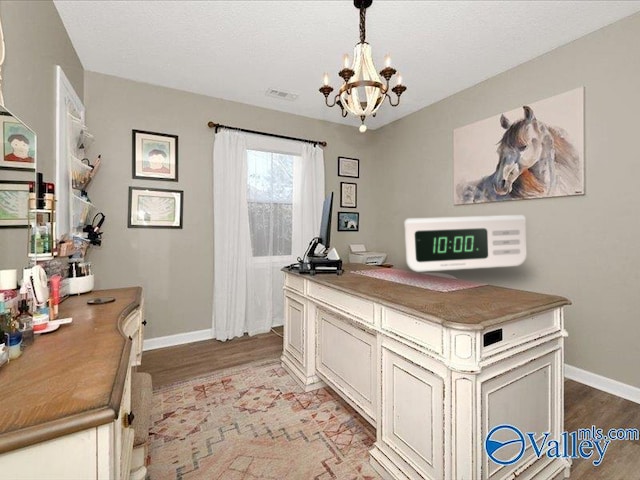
10h00
